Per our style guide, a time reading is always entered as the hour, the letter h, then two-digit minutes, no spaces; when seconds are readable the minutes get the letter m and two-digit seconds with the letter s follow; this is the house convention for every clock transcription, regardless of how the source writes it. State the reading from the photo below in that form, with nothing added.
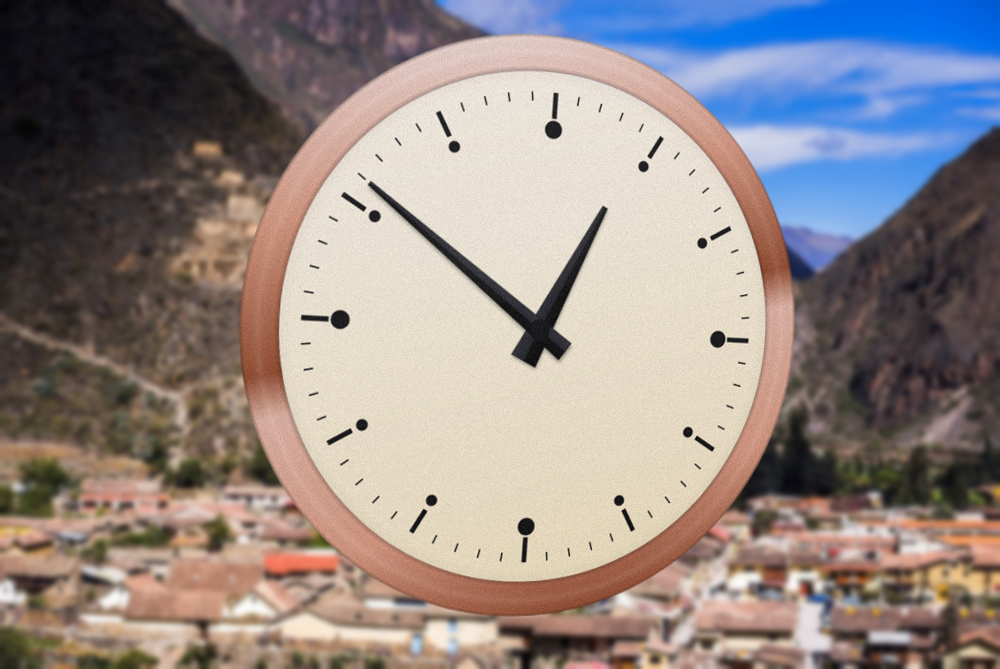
12h51
